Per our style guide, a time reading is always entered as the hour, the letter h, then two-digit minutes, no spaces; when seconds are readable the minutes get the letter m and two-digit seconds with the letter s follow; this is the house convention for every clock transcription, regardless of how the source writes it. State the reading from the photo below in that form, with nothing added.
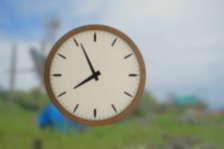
7h56
